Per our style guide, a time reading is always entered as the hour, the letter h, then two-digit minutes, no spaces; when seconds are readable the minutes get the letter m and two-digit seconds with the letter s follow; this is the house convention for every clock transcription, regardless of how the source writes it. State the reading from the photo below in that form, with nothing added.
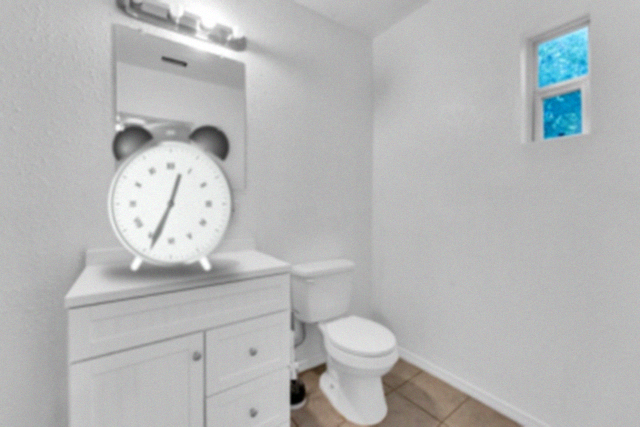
12h34
